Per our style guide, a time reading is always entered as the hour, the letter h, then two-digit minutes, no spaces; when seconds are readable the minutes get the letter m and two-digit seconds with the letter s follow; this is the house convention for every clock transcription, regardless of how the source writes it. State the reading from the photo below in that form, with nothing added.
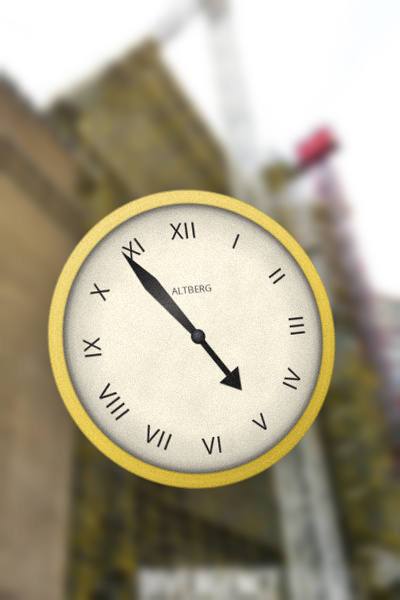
4h54
